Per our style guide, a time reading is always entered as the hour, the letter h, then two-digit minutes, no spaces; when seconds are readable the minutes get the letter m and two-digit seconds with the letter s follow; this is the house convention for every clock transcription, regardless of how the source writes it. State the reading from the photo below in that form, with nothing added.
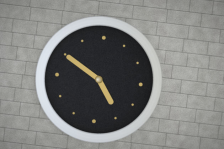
4h50
